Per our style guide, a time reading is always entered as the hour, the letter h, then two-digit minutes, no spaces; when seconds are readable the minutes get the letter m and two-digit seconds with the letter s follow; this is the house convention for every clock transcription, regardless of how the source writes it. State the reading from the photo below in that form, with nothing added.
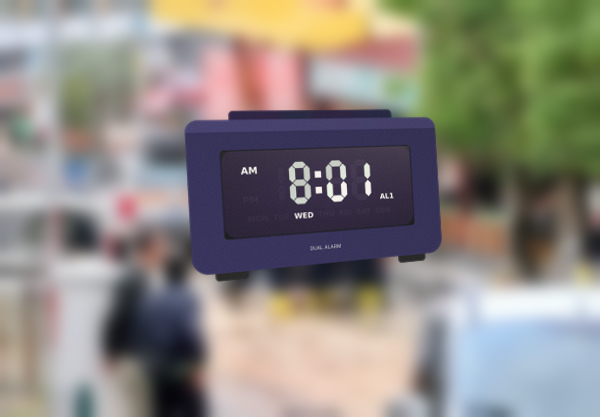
8h01
